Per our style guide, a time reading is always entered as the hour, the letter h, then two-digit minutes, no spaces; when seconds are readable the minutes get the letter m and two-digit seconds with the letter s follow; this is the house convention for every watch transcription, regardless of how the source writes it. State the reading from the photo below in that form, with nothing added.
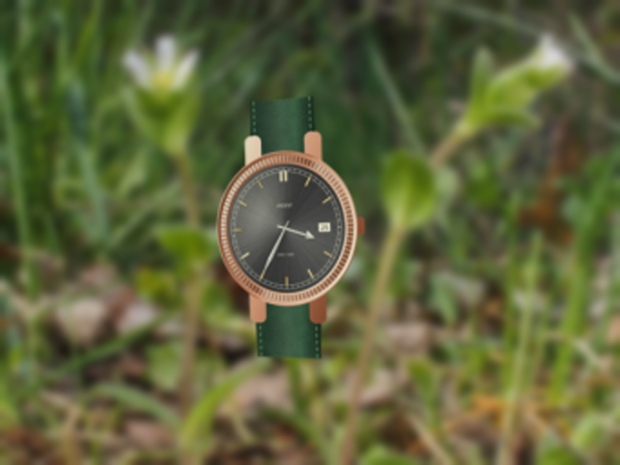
3h35
